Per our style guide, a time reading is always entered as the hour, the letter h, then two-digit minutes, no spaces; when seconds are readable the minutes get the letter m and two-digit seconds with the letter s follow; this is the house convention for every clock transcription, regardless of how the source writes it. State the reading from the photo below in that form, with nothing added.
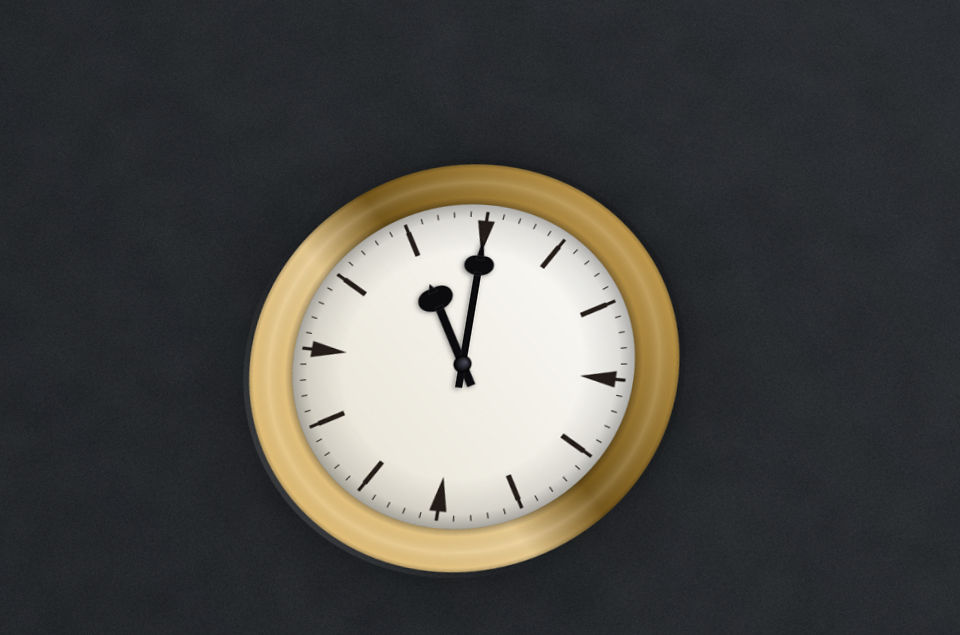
11h00
